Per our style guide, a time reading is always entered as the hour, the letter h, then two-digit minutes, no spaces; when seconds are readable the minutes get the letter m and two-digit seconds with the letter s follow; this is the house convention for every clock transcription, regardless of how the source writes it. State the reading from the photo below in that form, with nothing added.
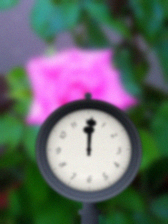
12h01
